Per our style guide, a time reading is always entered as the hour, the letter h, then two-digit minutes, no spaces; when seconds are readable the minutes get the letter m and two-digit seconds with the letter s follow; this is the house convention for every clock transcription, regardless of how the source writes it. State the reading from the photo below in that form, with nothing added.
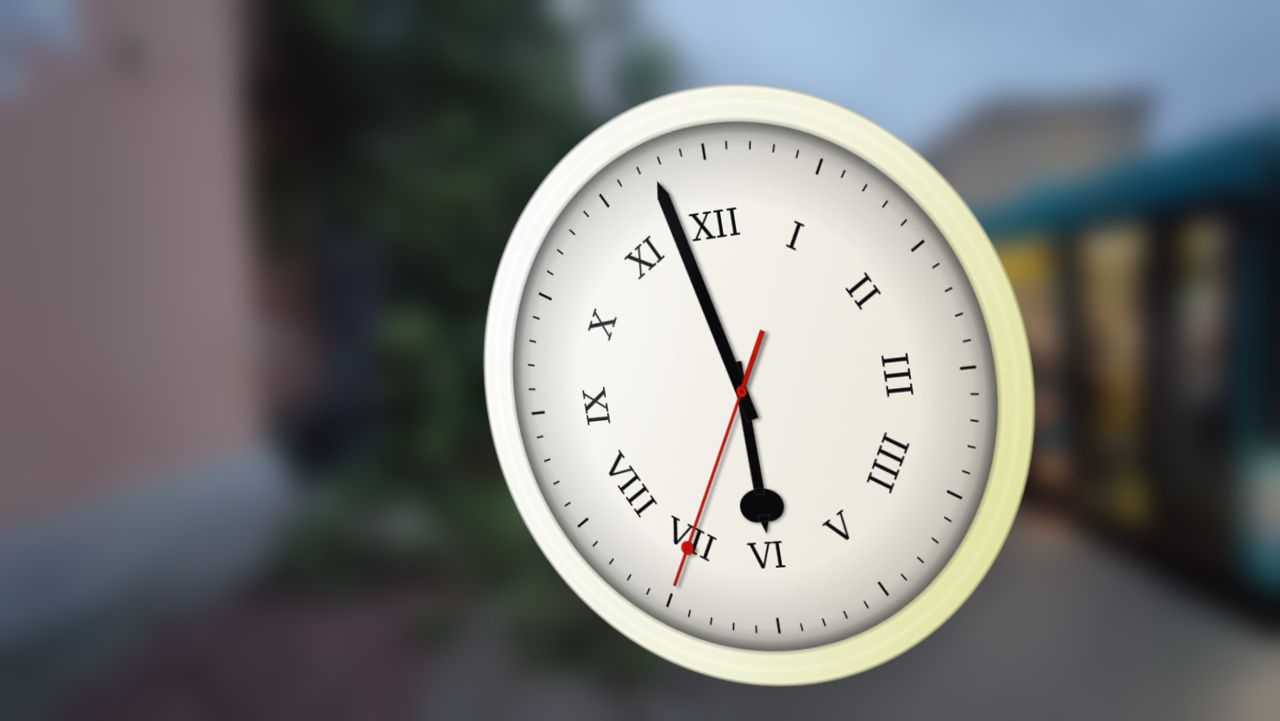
5h57m35s
